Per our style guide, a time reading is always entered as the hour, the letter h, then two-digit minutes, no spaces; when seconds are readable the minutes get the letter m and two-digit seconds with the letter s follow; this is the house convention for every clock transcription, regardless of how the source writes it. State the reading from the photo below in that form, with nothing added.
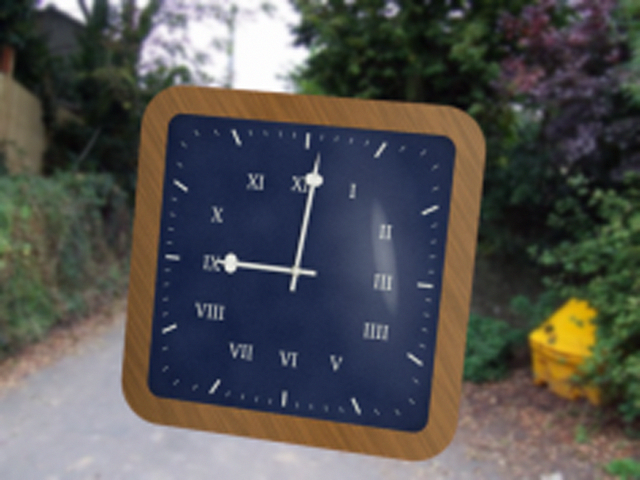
9h01
